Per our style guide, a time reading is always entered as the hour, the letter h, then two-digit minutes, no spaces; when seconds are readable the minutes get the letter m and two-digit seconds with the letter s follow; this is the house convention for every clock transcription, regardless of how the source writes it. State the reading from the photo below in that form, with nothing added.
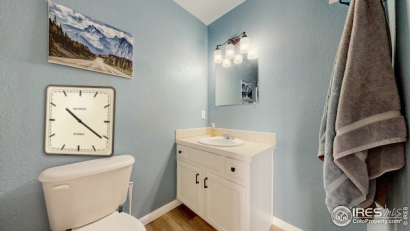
10h21
